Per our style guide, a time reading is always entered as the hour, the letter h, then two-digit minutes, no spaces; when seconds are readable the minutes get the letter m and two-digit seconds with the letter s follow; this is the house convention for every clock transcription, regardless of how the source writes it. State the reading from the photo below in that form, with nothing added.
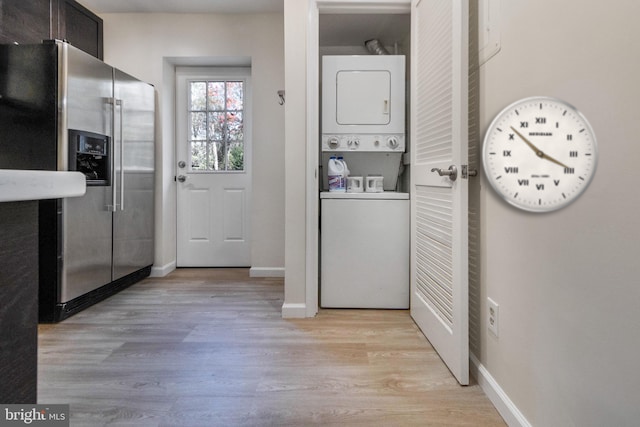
3h52
